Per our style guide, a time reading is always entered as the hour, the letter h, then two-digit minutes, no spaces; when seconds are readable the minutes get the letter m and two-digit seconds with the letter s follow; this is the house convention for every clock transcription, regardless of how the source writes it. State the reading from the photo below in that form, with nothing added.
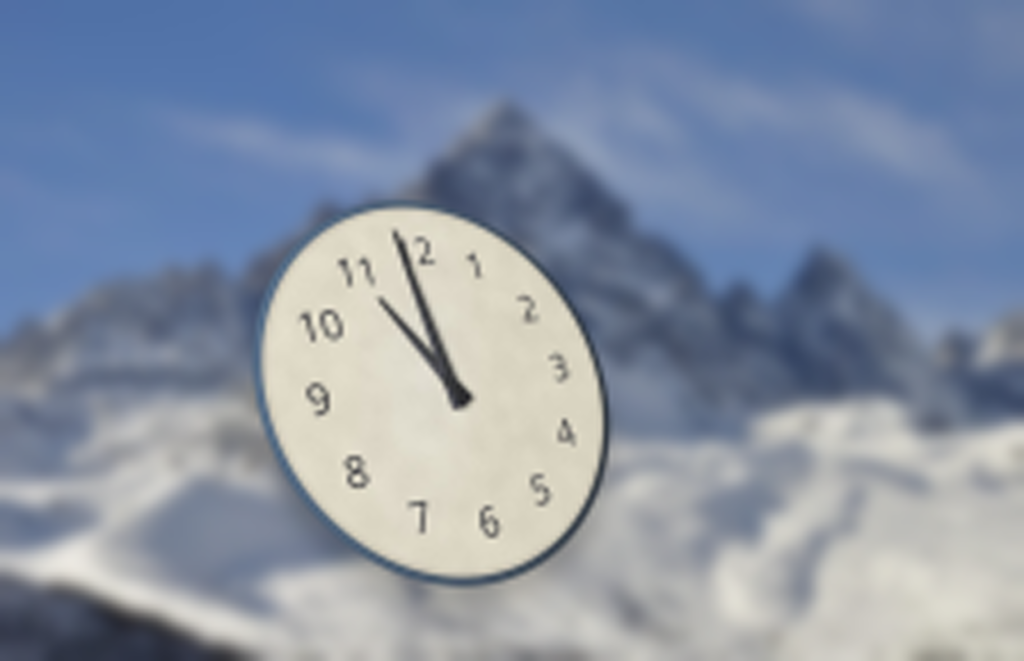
10h59
